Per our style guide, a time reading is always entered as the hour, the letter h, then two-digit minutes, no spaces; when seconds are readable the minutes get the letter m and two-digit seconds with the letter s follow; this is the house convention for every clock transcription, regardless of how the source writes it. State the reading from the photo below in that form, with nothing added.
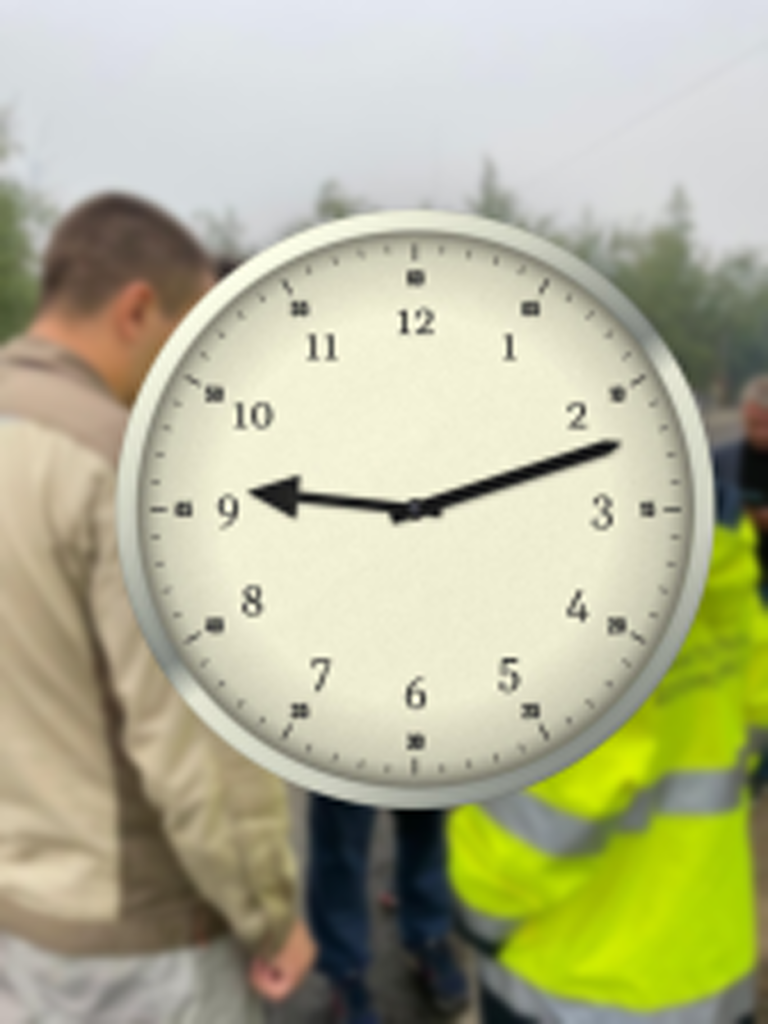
9h12
